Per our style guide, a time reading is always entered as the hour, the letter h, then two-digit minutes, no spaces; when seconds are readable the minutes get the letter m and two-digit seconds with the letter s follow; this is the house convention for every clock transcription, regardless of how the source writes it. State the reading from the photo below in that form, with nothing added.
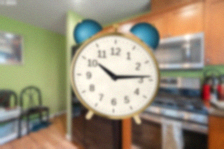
10h14
